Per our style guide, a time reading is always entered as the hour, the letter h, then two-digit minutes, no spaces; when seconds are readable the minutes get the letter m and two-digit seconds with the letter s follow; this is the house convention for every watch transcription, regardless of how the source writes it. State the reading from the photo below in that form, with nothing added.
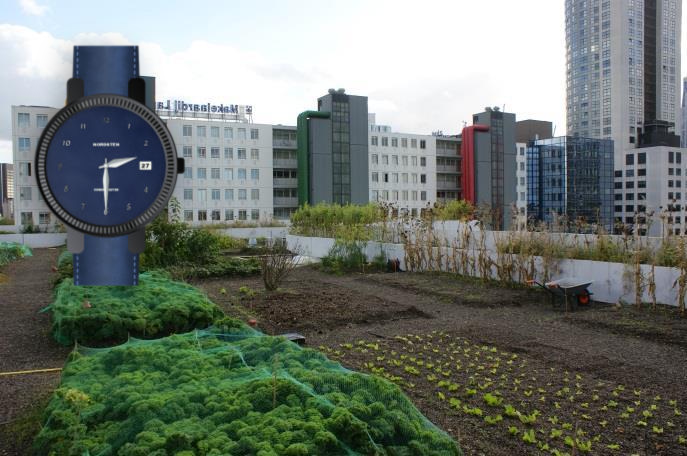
2h30
